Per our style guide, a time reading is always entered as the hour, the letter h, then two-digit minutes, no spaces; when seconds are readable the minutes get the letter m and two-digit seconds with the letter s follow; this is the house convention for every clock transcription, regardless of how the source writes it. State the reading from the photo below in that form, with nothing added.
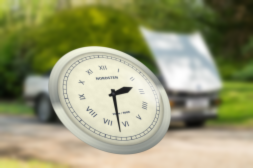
2h32
